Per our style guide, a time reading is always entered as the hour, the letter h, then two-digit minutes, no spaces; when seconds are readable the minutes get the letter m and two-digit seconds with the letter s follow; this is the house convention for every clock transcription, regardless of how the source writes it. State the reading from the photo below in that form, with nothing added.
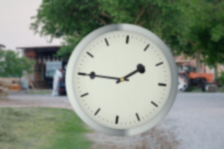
1h45
